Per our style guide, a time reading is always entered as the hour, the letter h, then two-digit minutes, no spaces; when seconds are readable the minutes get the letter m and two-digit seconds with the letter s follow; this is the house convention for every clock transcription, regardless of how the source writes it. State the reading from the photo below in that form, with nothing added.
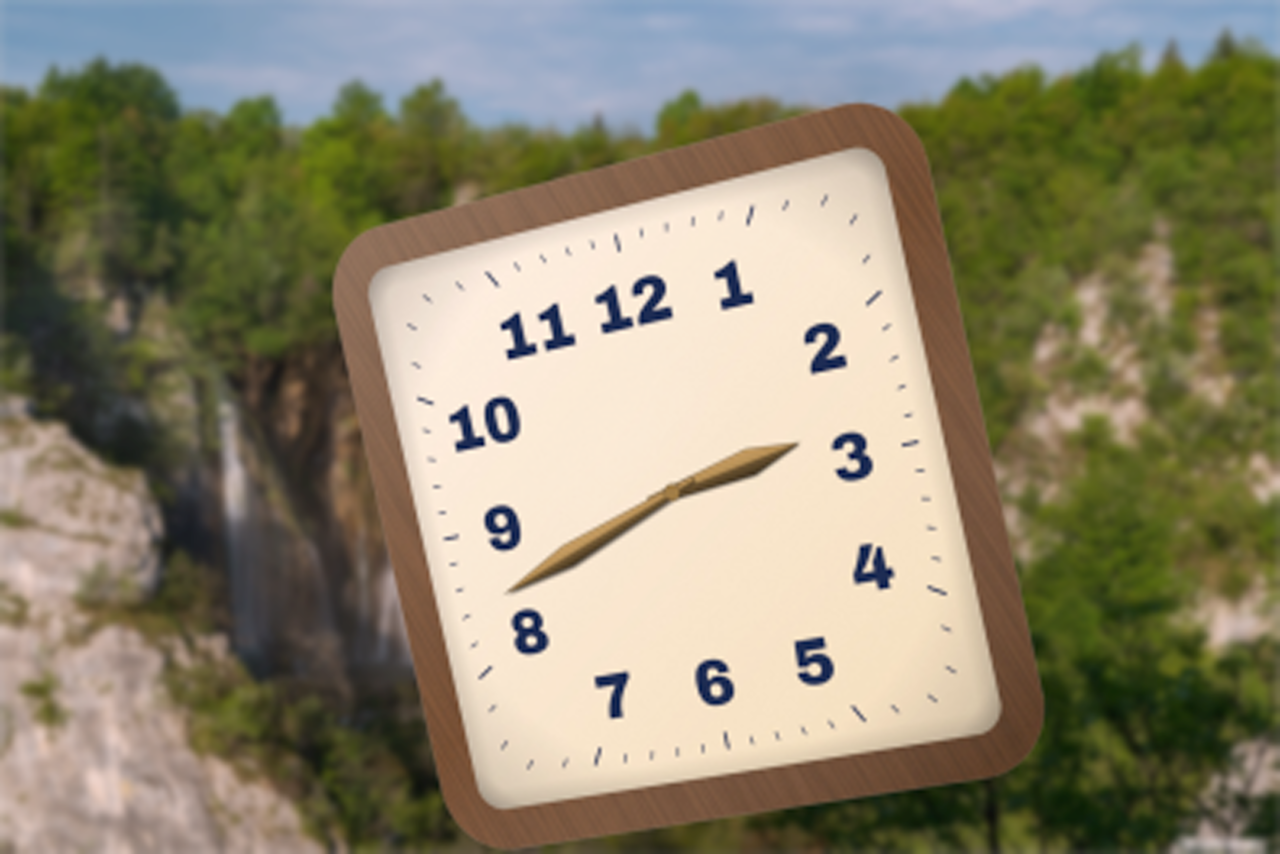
2h42
